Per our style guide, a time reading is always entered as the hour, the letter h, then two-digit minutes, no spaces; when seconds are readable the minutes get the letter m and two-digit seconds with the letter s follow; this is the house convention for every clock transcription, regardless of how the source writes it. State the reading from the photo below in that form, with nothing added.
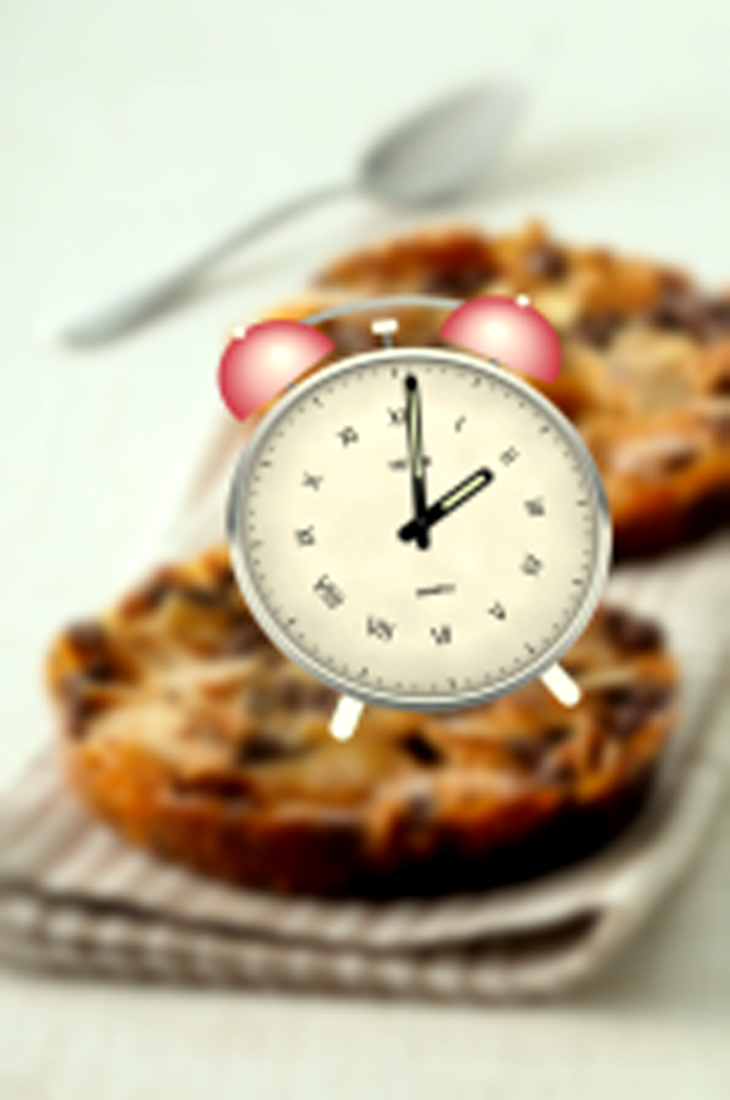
2h01
